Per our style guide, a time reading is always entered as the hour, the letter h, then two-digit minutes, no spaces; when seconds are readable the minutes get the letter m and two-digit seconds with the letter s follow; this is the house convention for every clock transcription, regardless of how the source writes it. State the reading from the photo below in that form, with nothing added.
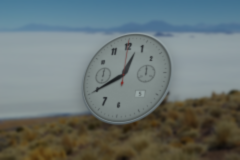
12h40
